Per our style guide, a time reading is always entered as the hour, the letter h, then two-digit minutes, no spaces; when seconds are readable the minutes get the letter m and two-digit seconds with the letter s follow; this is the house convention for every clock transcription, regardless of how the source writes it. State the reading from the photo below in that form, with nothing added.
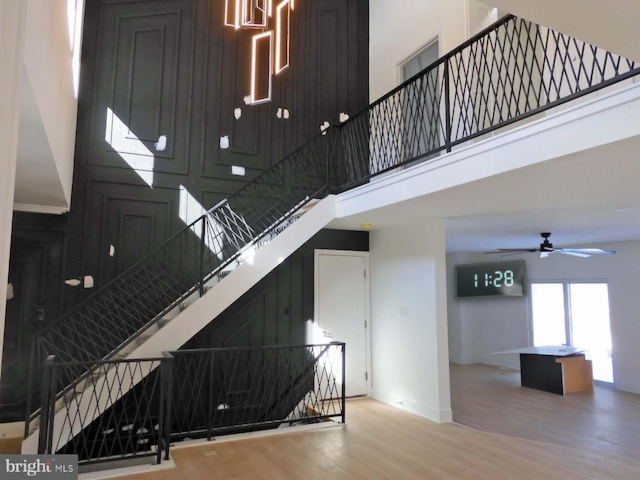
11h28
